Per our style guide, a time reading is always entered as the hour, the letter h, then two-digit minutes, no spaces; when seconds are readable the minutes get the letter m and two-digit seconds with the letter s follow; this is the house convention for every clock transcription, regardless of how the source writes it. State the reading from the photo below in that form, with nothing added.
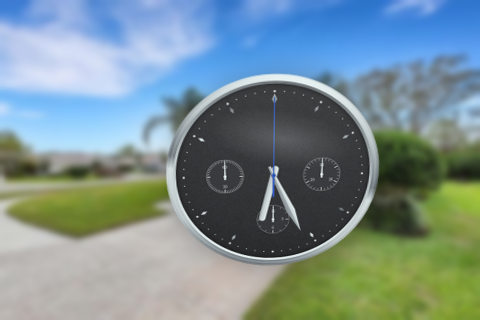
6h26
